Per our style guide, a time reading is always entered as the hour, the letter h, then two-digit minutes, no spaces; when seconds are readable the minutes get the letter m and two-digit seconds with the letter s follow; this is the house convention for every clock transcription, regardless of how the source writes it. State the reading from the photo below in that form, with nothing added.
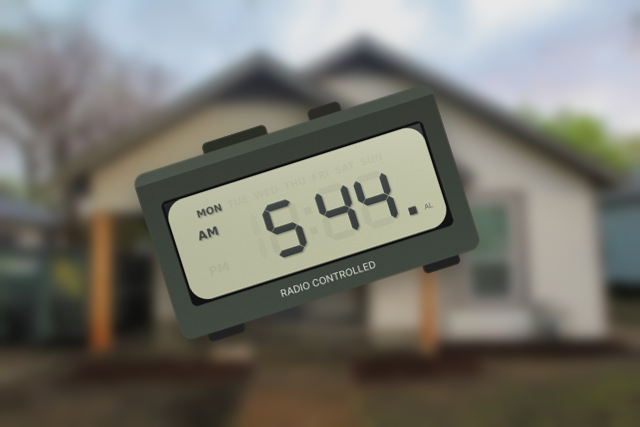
5h44
